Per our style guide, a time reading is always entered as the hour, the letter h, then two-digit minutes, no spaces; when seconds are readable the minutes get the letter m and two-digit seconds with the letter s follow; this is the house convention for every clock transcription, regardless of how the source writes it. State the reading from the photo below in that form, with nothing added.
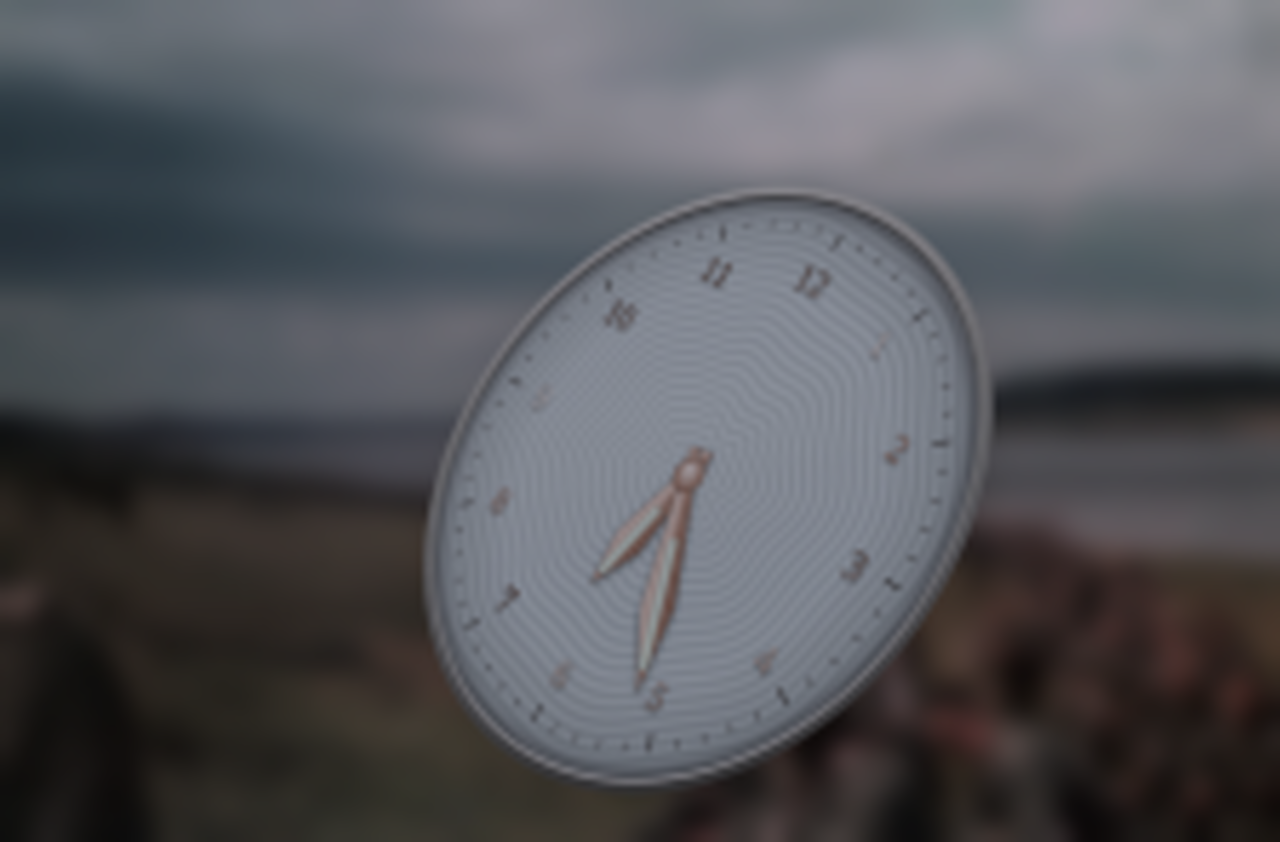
6h26
